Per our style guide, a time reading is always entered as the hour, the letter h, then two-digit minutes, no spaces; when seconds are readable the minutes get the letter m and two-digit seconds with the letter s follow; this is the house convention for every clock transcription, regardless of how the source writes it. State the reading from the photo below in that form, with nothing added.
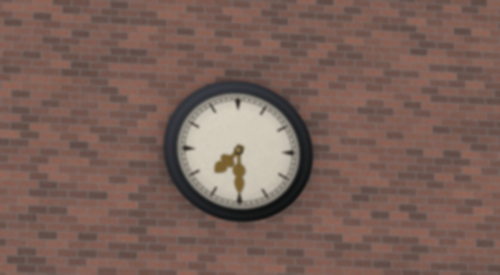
7h30
